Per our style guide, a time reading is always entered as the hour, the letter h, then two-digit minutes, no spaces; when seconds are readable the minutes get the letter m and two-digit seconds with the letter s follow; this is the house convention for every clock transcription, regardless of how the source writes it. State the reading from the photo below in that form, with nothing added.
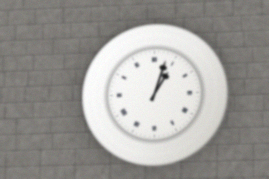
1h03
